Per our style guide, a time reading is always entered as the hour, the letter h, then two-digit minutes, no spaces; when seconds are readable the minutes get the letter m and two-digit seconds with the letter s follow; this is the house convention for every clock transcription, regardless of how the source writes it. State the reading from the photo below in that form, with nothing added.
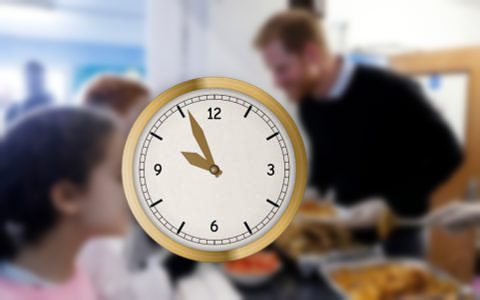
9h56
